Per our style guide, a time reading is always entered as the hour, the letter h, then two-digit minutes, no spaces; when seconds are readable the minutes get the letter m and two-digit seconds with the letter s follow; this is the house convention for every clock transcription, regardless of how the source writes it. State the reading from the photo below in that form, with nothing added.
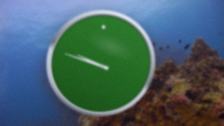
9h48
